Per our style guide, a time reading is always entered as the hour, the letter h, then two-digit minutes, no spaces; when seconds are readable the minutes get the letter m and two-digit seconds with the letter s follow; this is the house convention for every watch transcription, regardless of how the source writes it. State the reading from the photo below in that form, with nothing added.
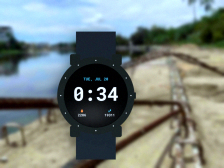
0h34
